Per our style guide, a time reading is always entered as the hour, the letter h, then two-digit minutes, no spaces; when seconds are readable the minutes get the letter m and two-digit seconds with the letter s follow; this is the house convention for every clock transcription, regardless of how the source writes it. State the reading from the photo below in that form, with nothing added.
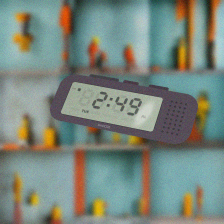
2h49
